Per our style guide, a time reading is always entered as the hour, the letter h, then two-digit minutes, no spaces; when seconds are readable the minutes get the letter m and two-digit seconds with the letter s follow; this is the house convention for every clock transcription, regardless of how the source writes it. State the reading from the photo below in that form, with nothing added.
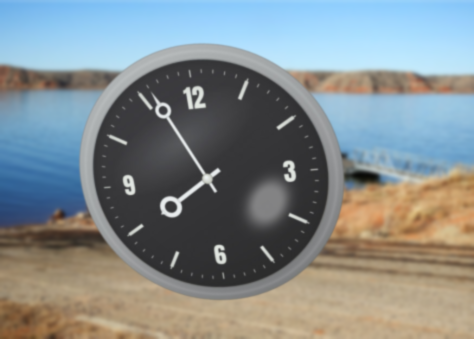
7h56
